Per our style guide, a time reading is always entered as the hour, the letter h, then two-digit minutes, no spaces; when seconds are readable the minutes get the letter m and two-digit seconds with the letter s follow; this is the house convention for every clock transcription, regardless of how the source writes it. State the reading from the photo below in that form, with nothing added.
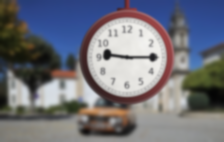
9h15
